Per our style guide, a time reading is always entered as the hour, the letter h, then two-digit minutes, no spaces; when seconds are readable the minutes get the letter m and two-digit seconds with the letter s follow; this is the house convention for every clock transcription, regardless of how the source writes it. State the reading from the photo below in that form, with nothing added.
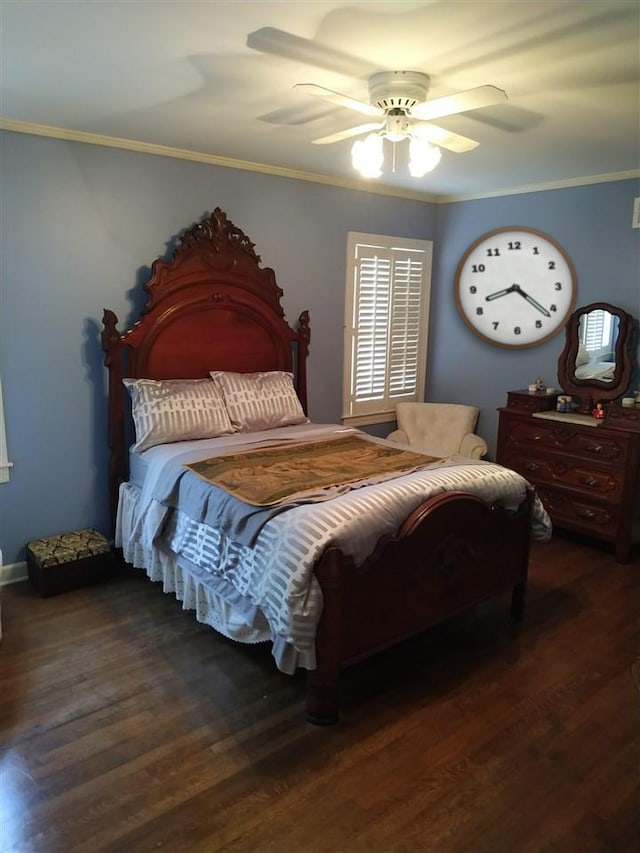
8h22
